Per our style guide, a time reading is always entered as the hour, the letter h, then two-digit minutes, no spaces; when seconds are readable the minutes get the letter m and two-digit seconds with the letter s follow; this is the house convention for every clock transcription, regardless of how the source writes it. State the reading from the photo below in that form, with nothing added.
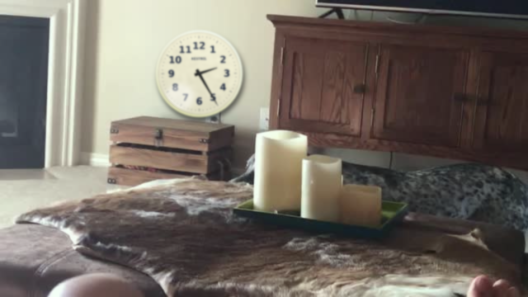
2h25
